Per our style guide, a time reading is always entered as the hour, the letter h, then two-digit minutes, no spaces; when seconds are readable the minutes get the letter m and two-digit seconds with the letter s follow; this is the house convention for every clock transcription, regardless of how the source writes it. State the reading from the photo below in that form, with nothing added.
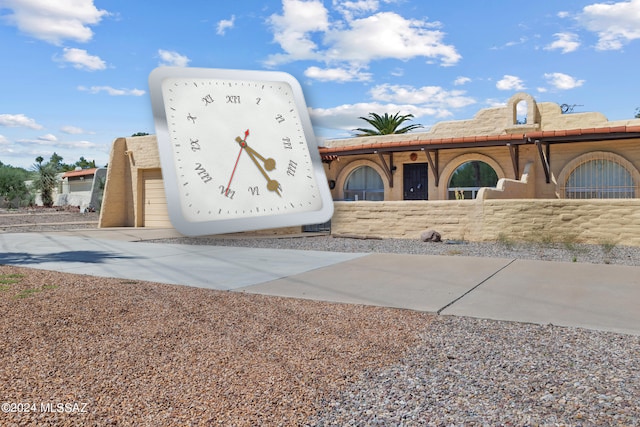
4h25m35s
